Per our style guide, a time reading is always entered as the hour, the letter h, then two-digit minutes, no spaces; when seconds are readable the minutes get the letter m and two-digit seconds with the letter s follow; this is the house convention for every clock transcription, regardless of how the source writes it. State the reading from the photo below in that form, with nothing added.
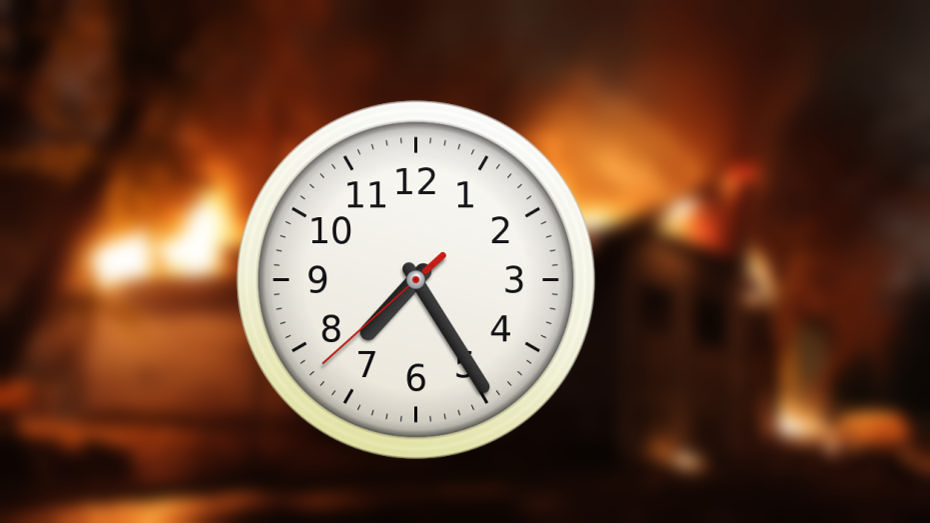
7h24m38s
